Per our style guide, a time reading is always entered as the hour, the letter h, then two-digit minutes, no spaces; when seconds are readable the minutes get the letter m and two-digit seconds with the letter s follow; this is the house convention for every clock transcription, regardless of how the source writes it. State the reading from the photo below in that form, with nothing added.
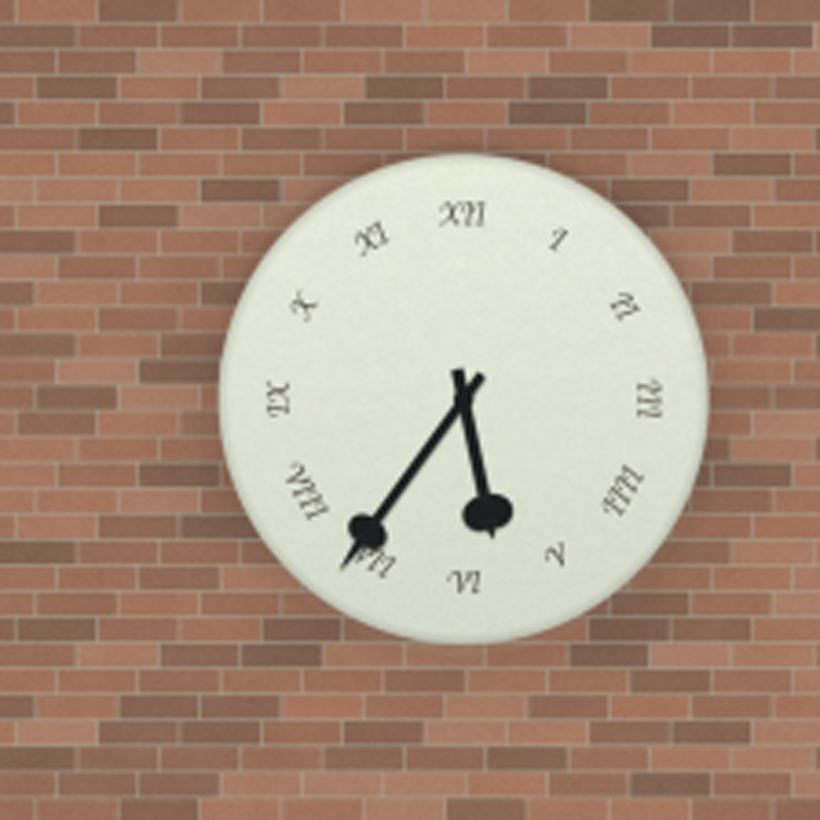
5h36
